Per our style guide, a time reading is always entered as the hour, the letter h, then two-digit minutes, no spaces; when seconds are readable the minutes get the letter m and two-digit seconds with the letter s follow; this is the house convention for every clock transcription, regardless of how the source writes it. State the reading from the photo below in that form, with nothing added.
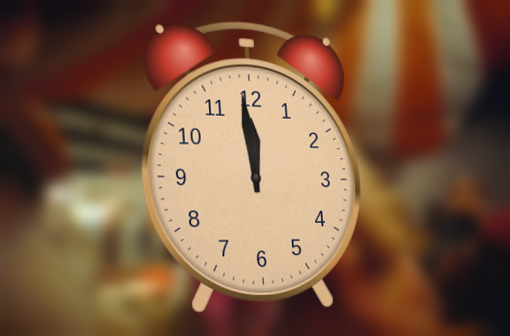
11h59
